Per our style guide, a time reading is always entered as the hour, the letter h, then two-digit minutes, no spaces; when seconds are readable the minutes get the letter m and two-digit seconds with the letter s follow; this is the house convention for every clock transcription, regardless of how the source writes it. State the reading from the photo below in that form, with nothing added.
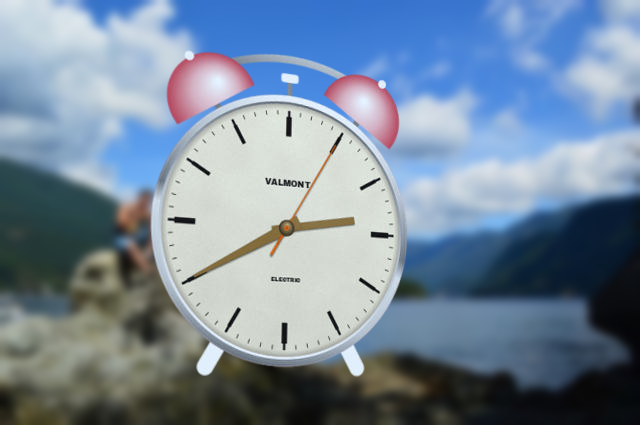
2h40m05s
